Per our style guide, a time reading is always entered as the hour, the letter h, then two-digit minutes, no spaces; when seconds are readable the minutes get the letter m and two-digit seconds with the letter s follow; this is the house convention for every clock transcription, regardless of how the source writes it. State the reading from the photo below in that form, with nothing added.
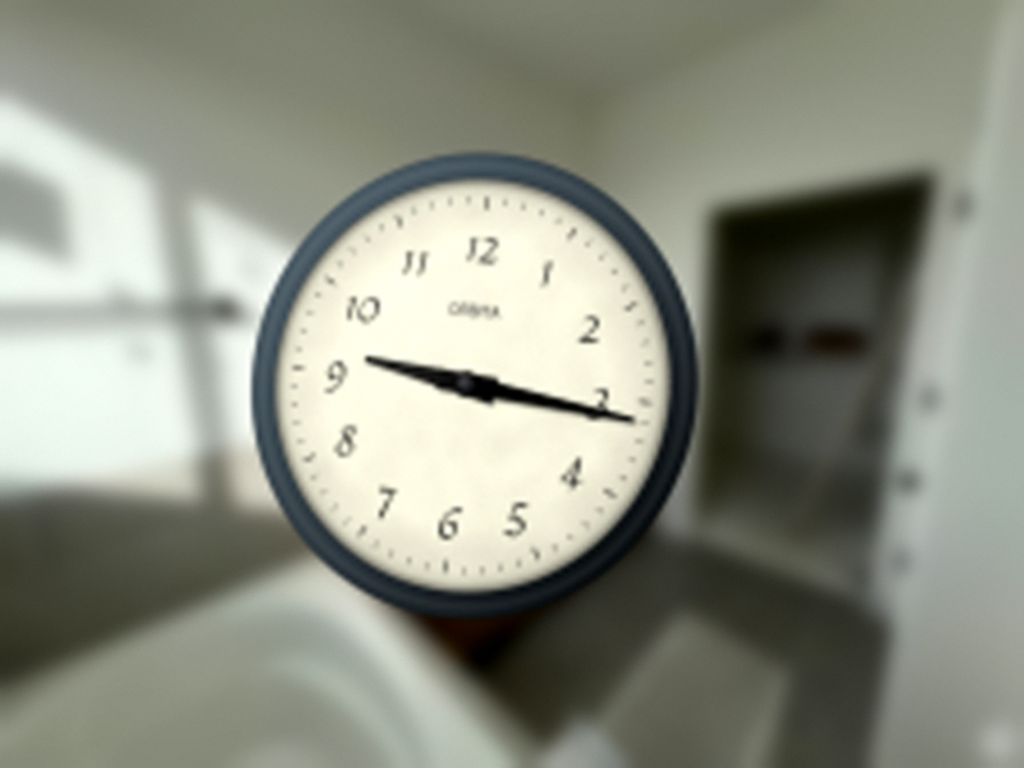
9h16
